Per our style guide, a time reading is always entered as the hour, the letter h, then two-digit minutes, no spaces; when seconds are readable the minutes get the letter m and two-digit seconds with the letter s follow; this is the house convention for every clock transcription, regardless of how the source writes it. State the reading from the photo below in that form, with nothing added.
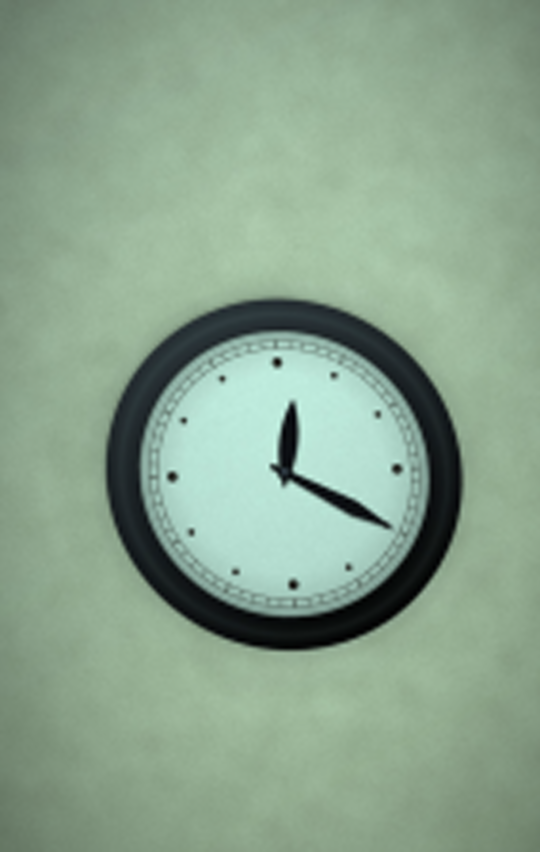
12h20
